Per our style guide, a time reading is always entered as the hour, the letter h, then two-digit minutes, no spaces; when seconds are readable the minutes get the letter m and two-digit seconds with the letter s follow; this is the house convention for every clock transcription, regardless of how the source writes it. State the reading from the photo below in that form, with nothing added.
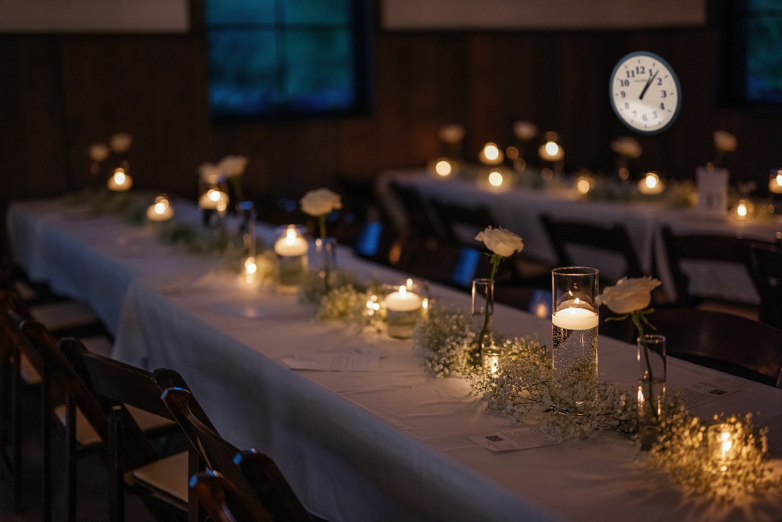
1h07
